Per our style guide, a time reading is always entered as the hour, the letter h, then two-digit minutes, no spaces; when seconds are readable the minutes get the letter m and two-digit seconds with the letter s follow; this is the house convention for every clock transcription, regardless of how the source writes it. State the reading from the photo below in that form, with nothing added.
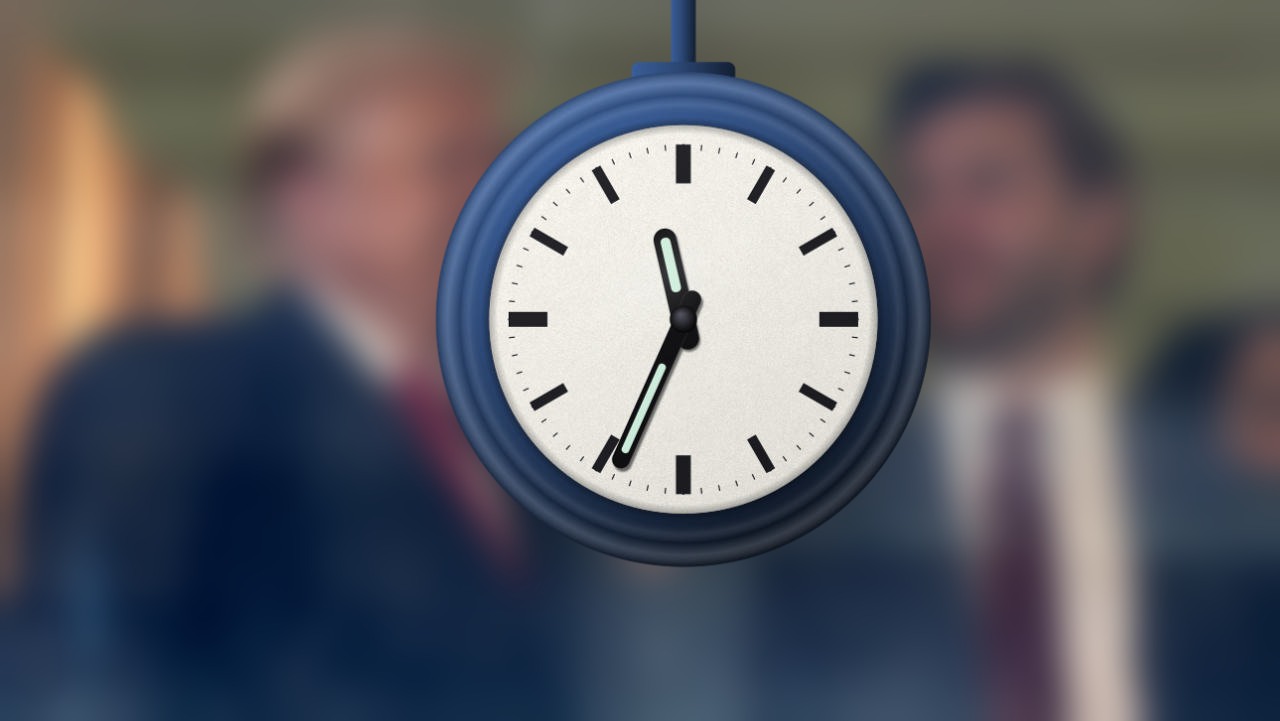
11h34
